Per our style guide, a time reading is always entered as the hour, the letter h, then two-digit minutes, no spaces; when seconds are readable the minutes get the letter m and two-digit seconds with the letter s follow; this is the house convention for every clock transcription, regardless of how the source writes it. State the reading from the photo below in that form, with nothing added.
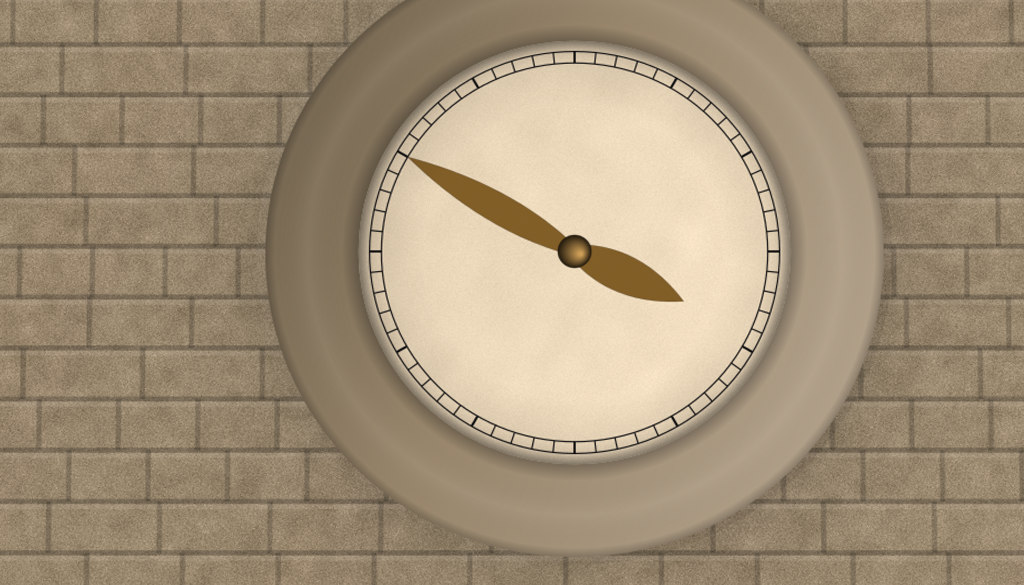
3h50
